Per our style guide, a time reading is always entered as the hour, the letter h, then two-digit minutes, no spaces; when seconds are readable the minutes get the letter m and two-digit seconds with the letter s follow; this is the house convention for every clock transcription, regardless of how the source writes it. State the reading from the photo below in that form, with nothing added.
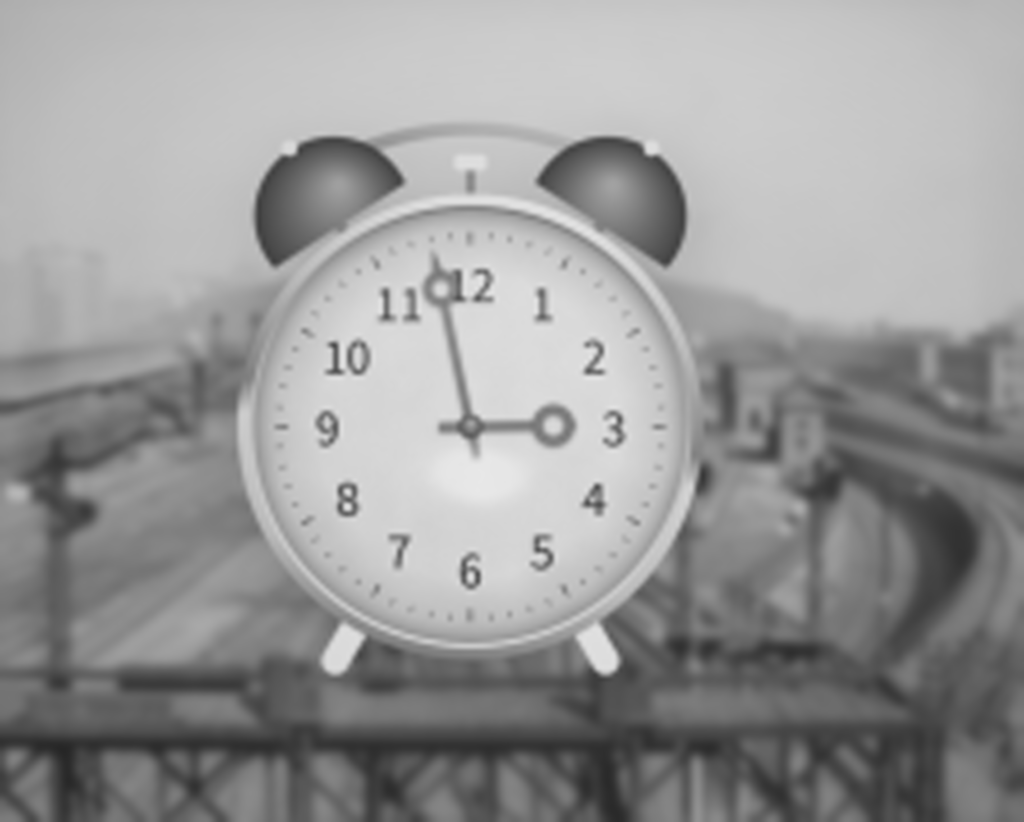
2h58
